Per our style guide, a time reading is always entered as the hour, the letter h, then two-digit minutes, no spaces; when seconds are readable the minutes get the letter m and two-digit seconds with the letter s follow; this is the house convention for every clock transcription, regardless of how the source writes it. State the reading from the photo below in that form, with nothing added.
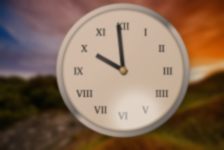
9h59
